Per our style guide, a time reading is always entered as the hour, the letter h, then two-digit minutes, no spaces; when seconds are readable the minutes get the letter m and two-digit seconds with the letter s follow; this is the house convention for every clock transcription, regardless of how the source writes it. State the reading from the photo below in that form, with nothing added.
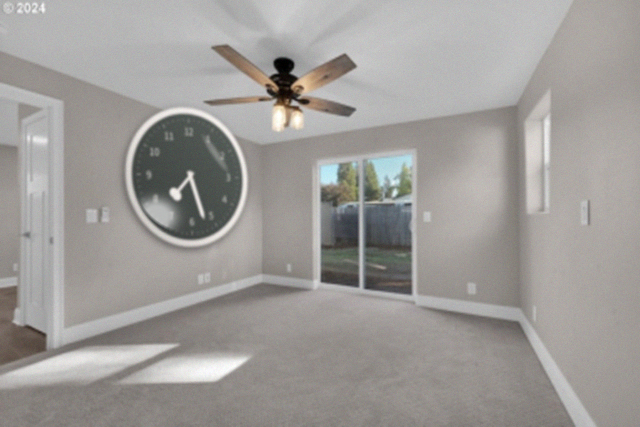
7h27
